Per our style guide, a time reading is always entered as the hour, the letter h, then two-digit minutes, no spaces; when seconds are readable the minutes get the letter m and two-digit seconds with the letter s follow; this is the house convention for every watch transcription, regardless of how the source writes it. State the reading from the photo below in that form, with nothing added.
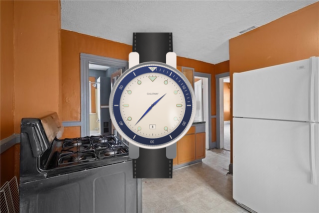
1h37
